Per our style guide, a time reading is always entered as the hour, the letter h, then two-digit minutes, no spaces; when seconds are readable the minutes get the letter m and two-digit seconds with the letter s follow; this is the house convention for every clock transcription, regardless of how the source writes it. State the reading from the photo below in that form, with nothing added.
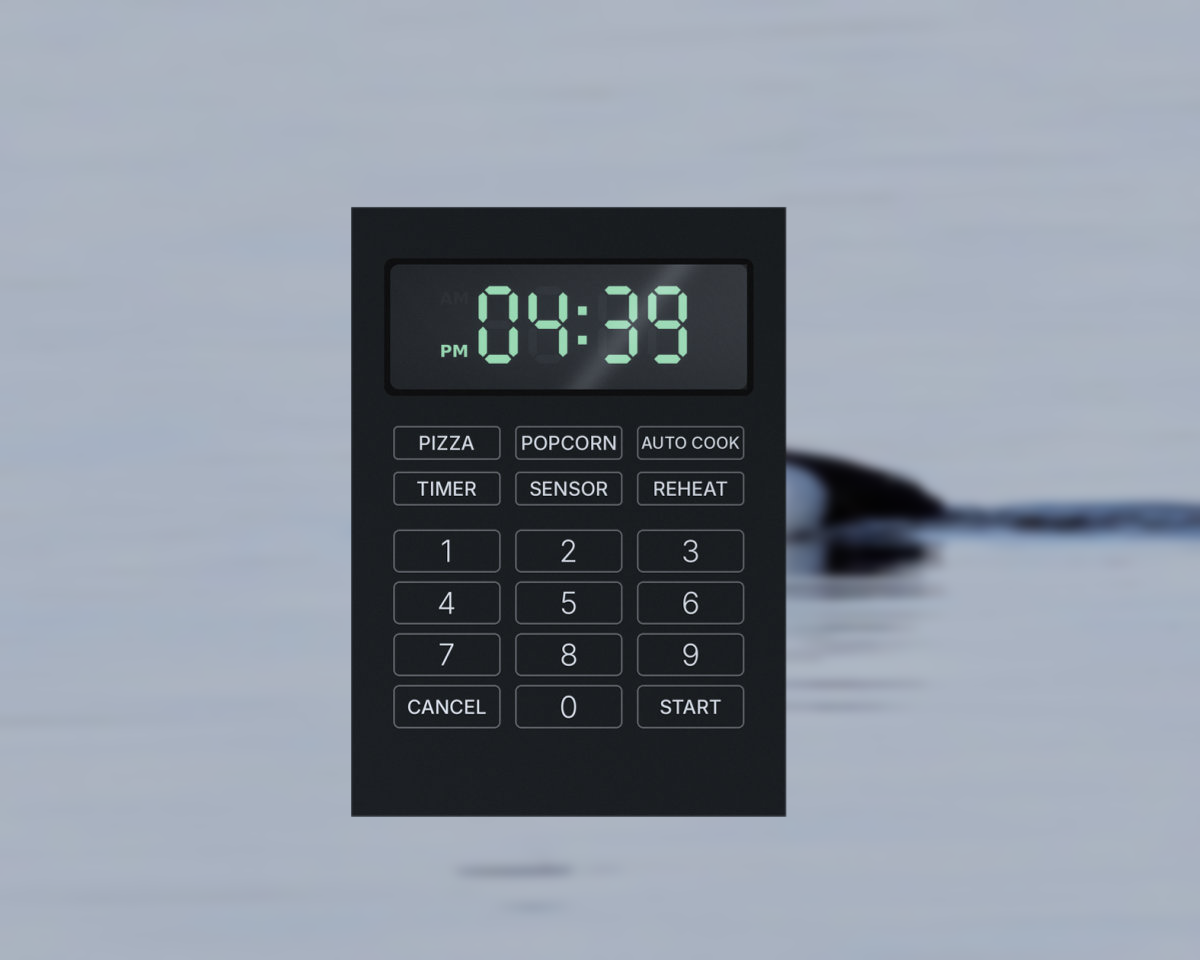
4h39
